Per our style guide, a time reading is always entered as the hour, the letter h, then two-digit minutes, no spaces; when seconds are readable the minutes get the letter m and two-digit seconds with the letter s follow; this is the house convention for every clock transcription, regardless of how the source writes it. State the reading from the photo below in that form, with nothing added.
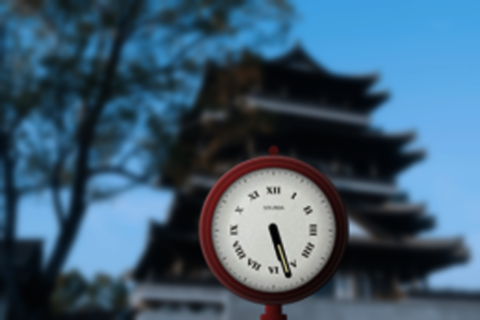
5h27
